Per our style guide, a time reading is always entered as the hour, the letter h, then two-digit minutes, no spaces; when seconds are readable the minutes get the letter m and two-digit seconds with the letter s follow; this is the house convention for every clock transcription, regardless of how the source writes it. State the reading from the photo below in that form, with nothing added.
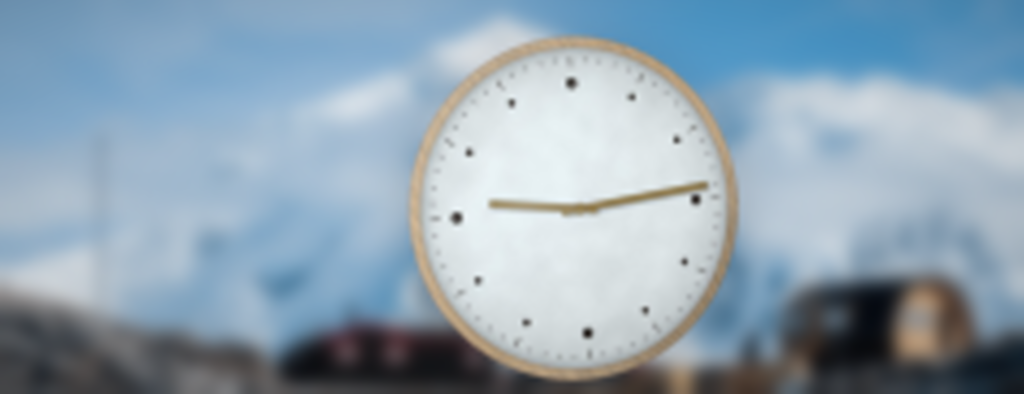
9h14
